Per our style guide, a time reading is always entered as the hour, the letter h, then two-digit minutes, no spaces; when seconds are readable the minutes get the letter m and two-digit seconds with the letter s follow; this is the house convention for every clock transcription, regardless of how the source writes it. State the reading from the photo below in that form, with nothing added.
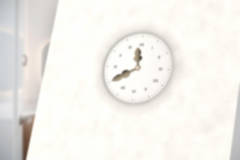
11h40
